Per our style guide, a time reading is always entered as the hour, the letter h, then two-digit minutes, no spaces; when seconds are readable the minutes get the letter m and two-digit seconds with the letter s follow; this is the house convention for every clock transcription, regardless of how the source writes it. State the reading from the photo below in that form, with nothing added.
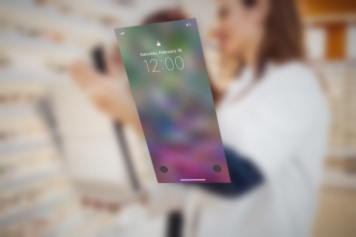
12h00
